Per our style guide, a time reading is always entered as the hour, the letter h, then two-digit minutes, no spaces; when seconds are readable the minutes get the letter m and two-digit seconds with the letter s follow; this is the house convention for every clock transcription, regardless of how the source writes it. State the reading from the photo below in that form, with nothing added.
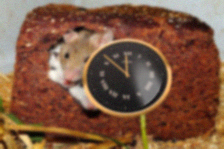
11h52
